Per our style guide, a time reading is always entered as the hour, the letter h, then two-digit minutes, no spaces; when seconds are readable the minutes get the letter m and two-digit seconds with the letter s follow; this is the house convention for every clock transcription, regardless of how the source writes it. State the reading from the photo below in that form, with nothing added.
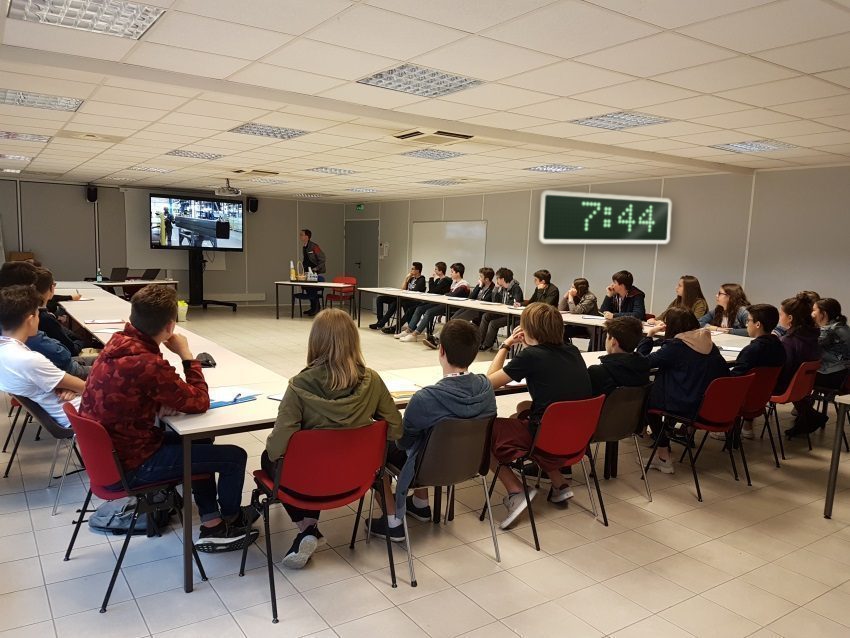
7h44
